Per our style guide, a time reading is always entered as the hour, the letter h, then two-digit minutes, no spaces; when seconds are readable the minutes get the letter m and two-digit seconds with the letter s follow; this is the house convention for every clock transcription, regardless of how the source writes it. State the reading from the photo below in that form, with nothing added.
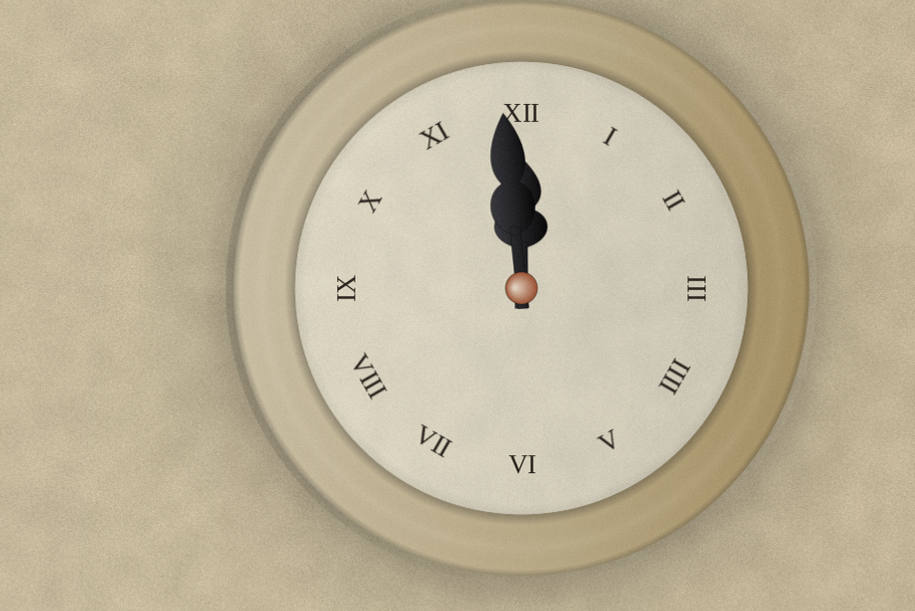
11h59
